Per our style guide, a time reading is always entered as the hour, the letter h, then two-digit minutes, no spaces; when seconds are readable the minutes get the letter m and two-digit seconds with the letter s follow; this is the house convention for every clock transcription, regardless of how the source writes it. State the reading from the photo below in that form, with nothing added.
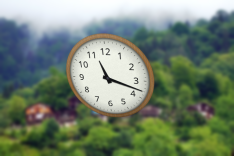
11h18
